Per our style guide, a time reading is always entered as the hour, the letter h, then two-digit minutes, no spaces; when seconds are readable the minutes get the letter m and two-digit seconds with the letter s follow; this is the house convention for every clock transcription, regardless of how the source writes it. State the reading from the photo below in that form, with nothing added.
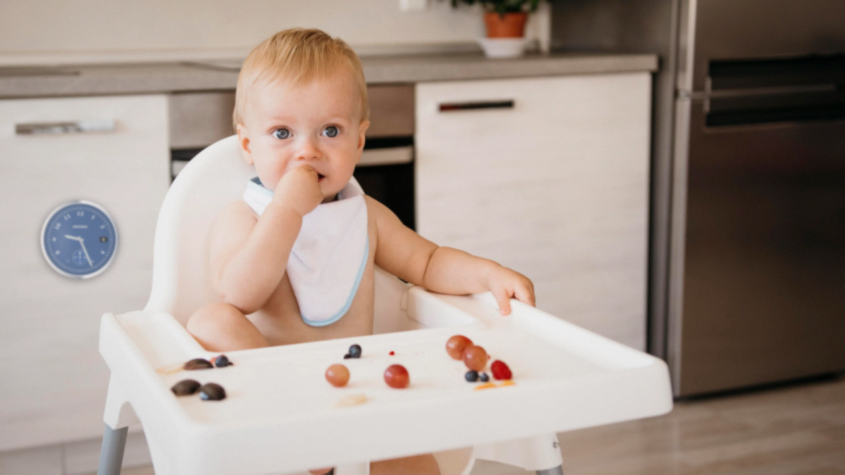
9h26
